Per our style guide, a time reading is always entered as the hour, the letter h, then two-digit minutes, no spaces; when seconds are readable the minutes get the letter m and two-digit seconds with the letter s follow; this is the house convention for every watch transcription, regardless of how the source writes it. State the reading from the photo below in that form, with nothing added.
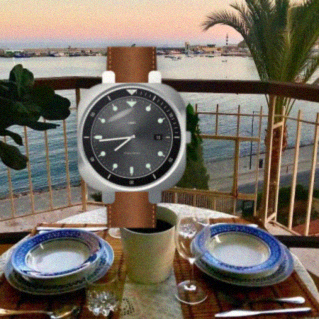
7h44
